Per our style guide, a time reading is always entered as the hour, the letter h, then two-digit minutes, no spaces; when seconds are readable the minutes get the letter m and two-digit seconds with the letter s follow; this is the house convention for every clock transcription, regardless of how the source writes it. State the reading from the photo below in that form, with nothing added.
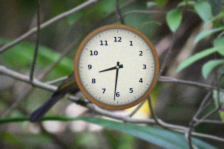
8h31
